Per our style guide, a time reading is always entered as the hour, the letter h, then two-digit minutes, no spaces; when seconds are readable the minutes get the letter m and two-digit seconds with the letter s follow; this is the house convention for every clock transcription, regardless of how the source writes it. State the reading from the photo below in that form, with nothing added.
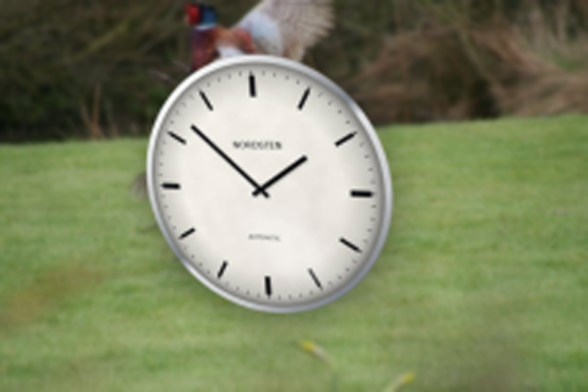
1h52
